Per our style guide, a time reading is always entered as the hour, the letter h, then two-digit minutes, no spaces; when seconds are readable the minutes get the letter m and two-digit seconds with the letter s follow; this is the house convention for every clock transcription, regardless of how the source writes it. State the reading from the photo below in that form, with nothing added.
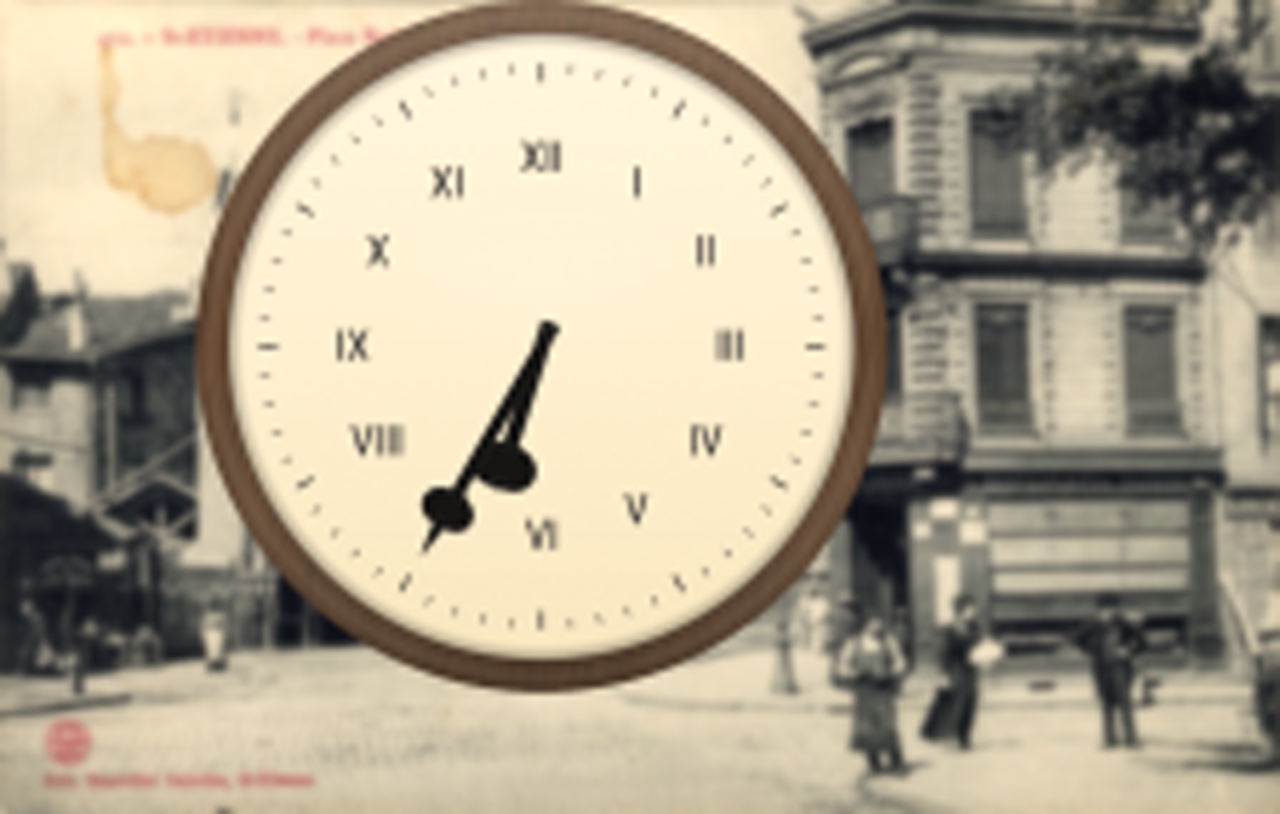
6h35
